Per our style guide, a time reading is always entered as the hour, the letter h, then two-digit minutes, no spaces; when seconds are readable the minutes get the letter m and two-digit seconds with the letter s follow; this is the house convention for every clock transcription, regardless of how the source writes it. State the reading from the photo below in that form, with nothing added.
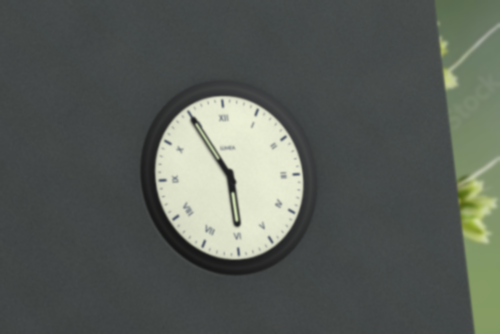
5h55
